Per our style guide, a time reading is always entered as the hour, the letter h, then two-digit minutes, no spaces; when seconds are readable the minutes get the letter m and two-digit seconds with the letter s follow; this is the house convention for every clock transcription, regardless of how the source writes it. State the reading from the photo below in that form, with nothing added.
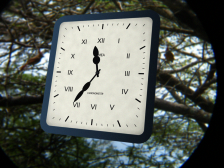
11h36
